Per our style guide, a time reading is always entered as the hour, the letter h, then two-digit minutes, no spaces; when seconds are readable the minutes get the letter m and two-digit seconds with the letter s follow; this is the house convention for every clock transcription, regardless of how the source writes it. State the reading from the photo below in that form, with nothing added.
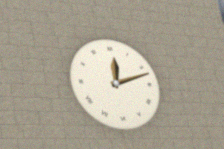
12h12
